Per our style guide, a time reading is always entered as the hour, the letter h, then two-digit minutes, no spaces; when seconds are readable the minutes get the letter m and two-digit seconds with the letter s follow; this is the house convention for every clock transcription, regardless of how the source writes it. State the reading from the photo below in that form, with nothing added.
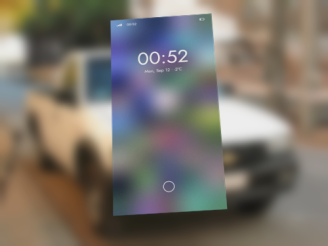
0h52
